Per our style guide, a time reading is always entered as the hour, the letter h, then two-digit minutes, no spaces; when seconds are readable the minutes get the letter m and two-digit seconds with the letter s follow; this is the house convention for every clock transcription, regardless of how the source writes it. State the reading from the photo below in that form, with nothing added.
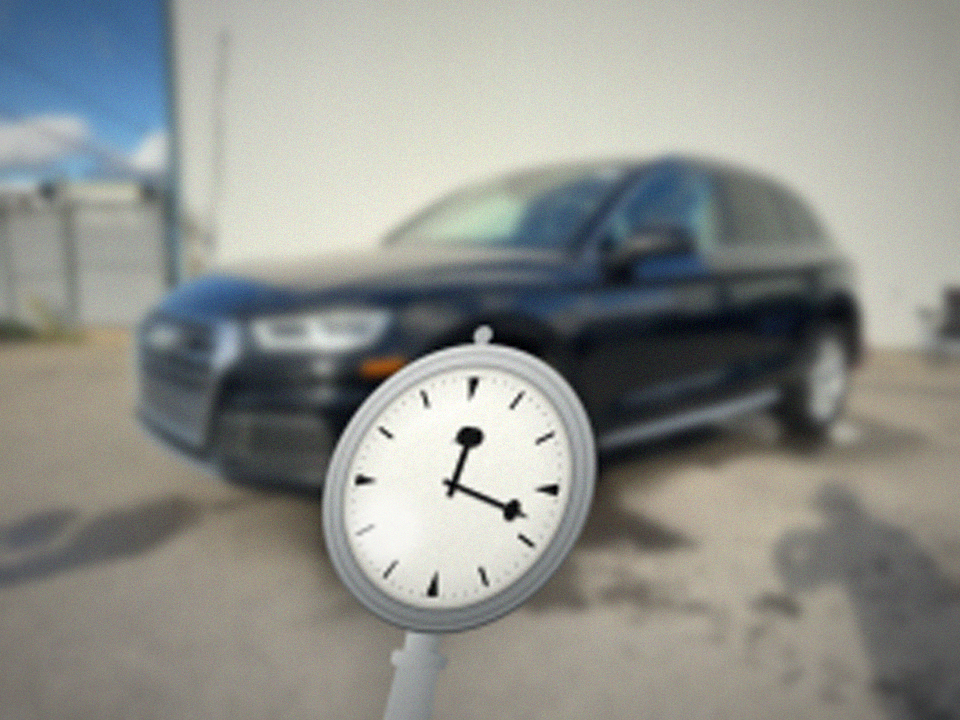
12h18
